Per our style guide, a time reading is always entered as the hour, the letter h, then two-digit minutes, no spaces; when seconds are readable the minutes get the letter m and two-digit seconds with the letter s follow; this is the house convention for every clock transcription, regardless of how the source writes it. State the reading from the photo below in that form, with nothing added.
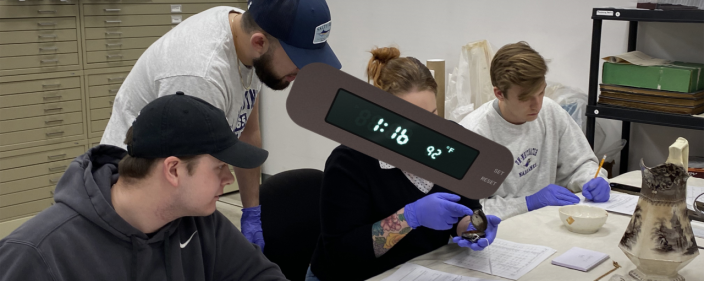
1h16
